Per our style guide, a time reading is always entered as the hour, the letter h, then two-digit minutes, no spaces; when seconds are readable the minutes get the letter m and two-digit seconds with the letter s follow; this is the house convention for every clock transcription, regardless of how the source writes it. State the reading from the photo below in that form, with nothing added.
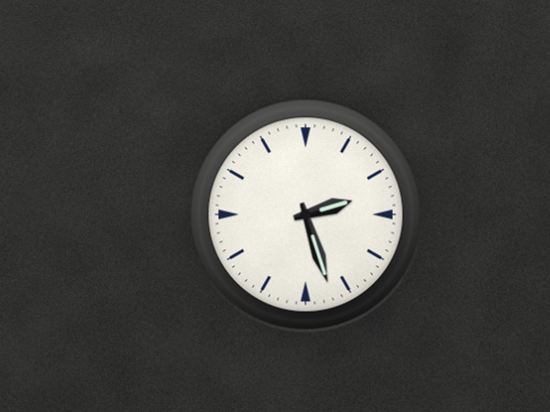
2h27
